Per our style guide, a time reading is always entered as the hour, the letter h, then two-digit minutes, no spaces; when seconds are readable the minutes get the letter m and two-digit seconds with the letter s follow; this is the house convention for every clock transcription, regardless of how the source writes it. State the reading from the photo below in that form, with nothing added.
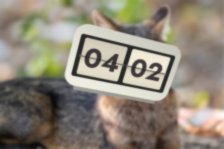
4h02
